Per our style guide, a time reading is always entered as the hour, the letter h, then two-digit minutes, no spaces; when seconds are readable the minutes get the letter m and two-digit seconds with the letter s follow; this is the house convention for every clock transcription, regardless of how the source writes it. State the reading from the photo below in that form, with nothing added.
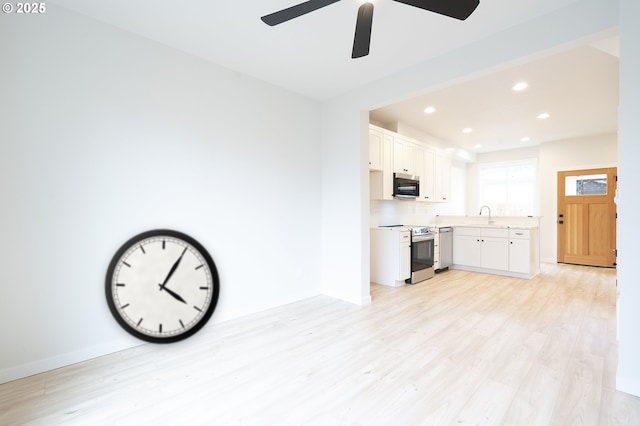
4h05
